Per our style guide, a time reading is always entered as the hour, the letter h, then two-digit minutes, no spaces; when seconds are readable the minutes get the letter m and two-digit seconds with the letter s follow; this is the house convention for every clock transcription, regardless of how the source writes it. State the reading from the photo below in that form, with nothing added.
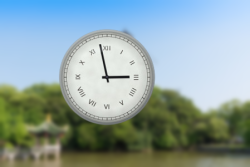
2h58
